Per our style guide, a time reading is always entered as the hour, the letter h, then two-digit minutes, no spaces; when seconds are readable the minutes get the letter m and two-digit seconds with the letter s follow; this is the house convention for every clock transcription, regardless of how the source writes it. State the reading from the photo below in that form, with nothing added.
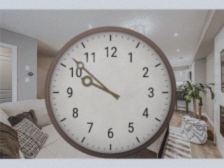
9h52
